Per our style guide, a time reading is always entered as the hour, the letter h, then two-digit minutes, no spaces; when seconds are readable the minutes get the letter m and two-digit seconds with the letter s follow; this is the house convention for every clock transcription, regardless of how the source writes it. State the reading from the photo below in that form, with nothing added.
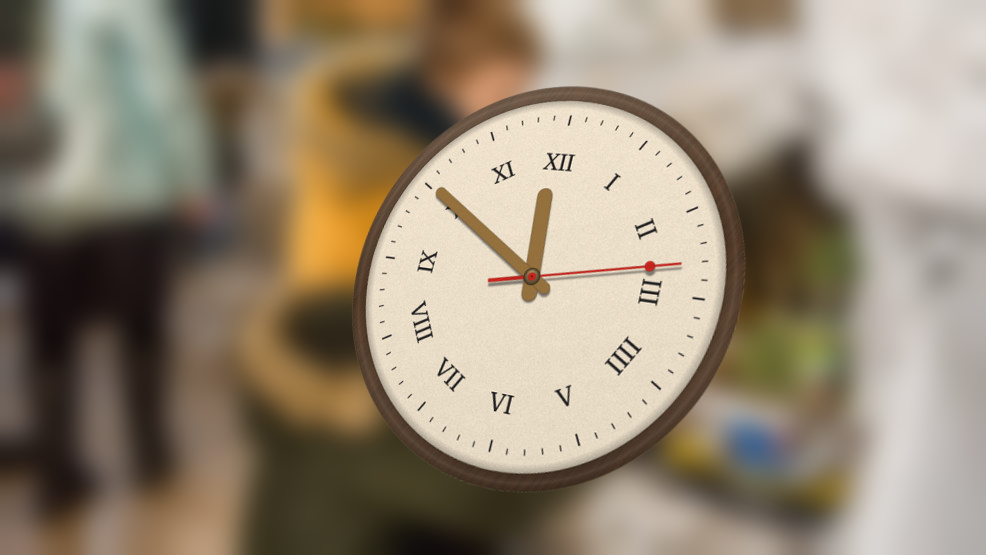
11h50m13s
